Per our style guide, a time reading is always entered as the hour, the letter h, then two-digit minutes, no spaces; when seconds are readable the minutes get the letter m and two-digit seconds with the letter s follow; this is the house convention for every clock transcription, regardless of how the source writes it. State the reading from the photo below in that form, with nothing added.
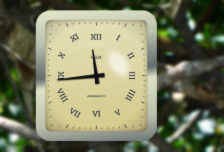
11h44
